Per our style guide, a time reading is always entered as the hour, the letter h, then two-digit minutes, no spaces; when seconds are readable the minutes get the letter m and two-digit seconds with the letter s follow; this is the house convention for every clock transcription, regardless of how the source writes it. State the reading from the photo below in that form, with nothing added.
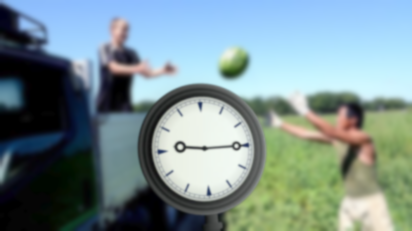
9h15
